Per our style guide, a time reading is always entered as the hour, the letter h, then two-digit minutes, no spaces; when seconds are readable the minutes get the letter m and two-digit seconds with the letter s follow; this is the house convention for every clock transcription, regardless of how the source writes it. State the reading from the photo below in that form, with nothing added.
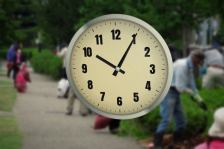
10h05
